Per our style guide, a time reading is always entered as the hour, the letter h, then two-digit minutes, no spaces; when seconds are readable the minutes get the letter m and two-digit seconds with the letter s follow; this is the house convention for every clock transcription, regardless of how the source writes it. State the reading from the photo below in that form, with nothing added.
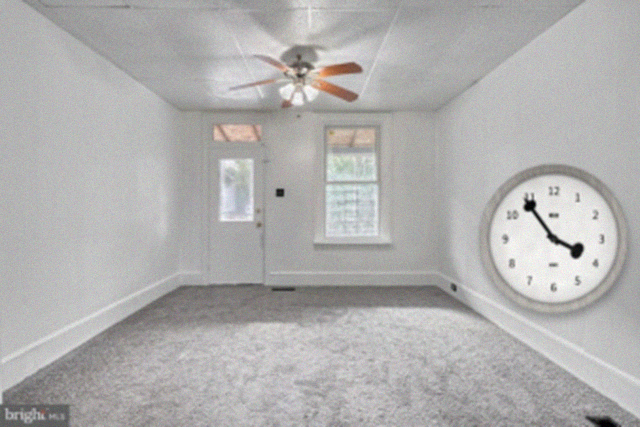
3h54
